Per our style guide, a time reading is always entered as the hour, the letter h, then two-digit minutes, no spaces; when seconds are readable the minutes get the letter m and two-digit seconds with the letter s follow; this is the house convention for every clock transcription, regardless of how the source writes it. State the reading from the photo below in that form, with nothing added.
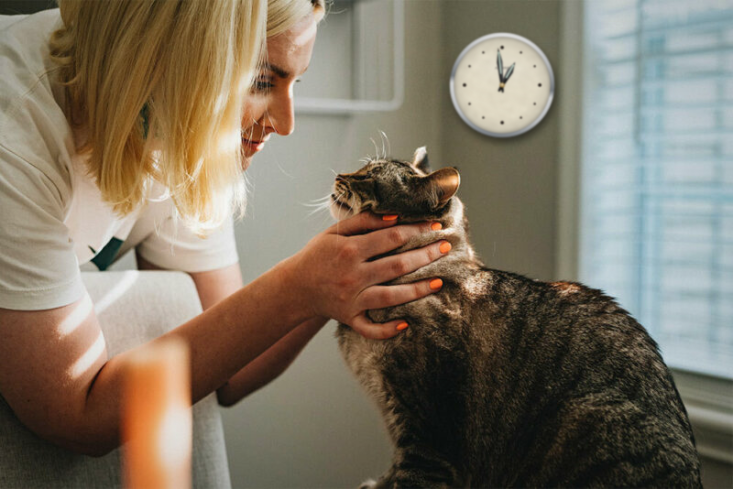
12h59
